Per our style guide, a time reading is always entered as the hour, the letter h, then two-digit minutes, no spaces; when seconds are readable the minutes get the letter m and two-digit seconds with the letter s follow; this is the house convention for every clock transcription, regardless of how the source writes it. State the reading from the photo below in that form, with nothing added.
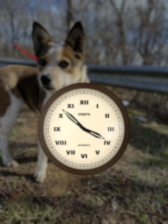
3h52
